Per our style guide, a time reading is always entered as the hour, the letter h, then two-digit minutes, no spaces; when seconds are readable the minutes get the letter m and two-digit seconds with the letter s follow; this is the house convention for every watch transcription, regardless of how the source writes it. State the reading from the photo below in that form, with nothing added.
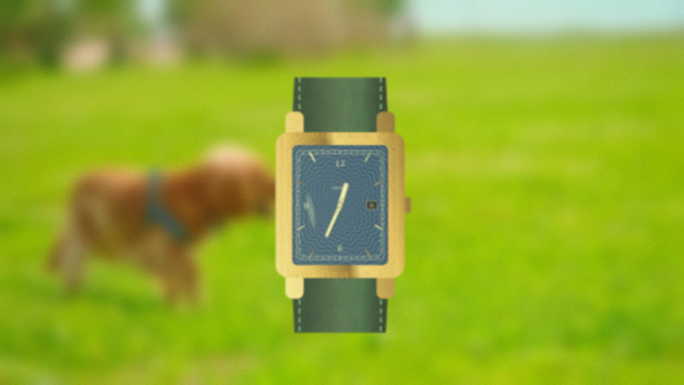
12h34
